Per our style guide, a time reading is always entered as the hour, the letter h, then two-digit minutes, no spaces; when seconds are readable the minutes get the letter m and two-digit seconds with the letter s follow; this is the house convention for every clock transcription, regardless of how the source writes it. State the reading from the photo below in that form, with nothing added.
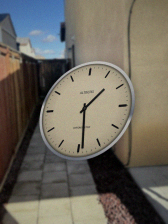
1h29
